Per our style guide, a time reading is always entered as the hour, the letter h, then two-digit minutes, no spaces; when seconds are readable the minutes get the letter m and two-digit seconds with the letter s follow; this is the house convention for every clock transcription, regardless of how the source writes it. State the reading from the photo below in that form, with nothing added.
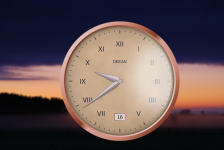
9h39
